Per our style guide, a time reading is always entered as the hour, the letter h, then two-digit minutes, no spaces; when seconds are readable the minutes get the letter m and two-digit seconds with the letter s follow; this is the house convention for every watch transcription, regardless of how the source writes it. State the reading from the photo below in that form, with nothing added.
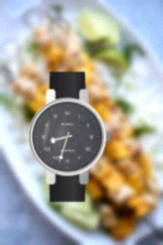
8h33
